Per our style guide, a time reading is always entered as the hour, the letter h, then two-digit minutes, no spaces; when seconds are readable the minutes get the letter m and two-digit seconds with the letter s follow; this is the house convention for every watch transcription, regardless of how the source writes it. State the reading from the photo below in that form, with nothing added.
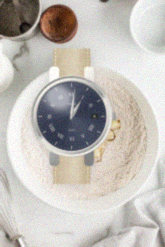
1h01
